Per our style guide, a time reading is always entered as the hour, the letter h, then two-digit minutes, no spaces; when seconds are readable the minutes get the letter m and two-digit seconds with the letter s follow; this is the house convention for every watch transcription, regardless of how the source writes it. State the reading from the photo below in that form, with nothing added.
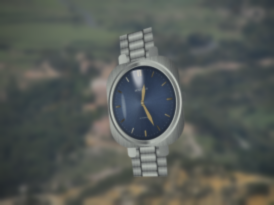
12h26
